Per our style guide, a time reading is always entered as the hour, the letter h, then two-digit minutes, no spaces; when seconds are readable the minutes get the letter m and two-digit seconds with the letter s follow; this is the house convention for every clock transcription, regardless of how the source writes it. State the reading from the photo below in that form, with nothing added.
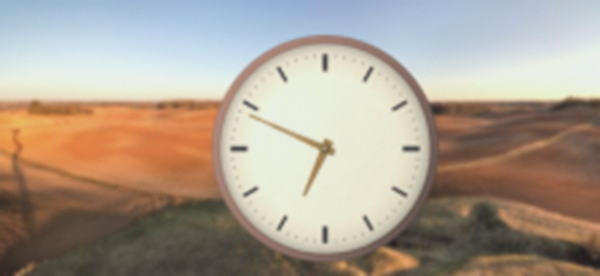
6h49
